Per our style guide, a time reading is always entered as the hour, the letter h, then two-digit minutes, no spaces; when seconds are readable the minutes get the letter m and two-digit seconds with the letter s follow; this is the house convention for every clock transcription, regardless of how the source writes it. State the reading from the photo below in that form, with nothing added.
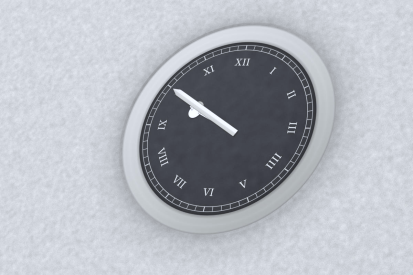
9h50
